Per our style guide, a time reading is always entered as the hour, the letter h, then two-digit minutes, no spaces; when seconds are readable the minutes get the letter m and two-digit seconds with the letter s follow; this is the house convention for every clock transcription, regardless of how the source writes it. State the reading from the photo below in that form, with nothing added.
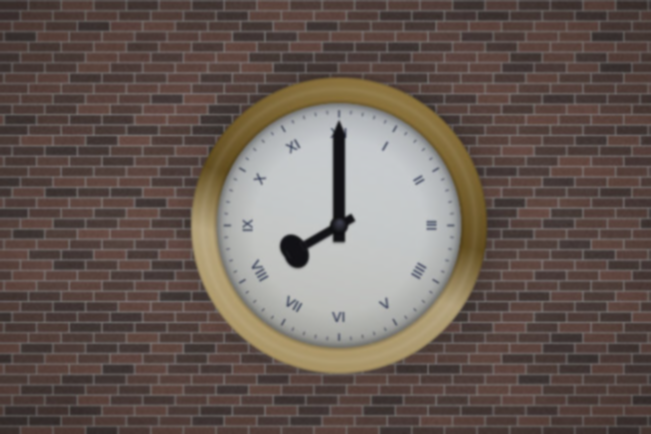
8h00
